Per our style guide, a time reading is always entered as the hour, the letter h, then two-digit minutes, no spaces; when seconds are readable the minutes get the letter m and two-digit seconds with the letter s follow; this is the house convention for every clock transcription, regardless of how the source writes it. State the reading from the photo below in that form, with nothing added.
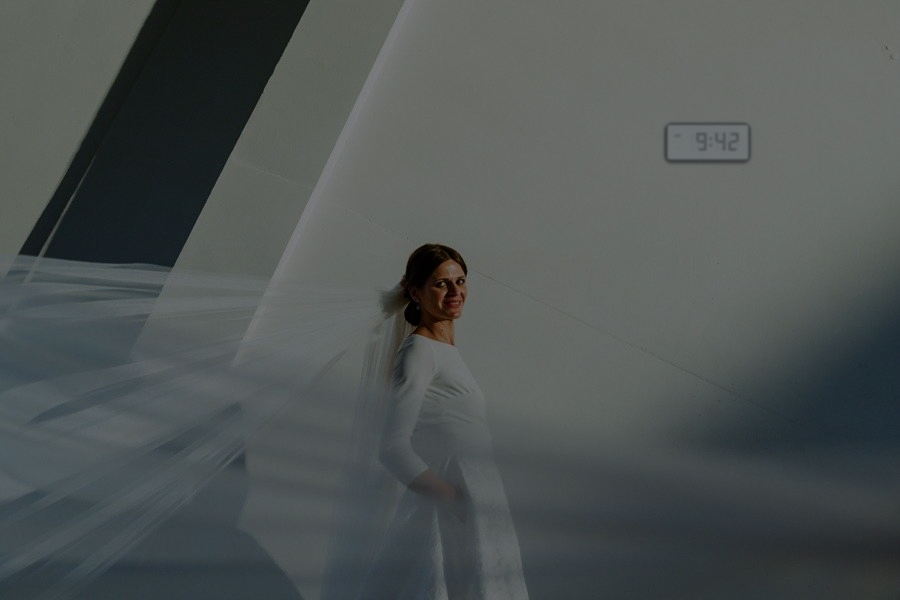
9h42
